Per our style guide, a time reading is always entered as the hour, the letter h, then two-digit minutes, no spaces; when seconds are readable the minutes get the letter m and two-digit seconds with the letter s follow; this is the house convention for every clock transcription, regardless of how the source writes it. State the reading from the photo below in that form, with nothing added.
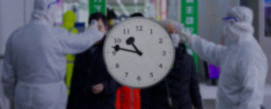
10h47
